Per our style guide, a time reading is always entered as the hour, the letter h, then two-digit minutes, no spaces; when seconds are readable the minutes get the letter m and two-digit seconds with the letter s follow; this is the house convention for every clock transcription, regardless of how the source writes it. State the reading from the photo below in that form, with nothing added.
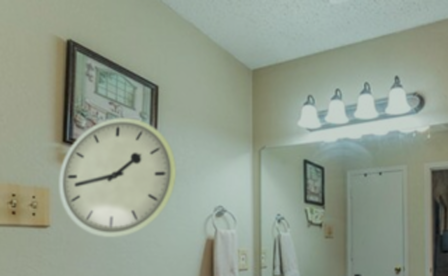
1h43
